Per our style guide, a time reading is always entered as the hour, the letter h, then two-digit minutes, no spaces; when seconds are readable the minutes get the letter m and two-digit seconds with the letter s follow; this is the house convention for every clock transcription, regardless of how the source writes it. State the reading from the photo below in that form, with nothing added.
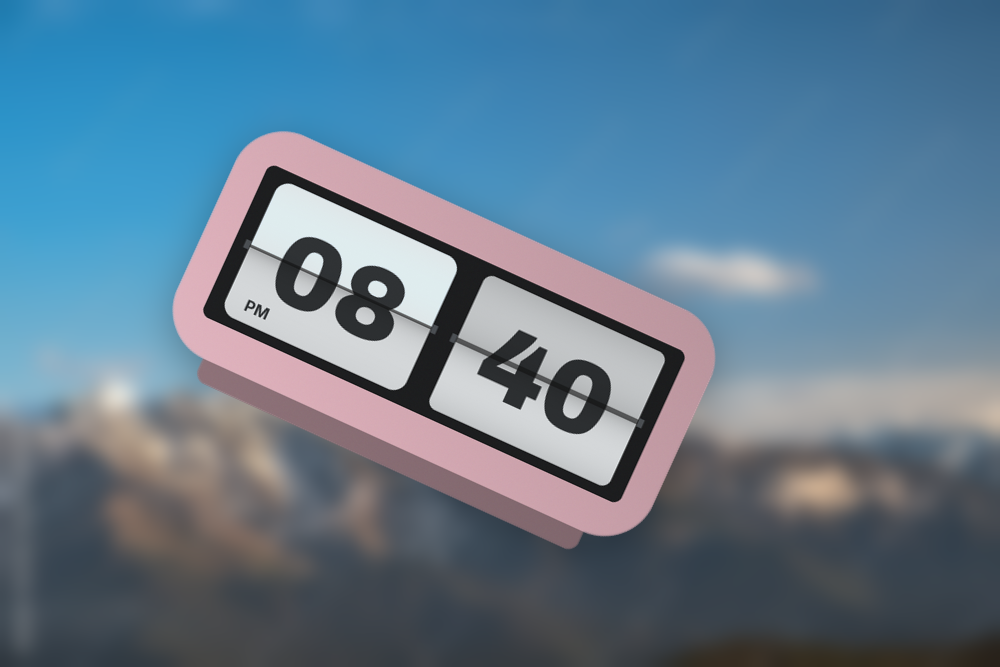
8h40
